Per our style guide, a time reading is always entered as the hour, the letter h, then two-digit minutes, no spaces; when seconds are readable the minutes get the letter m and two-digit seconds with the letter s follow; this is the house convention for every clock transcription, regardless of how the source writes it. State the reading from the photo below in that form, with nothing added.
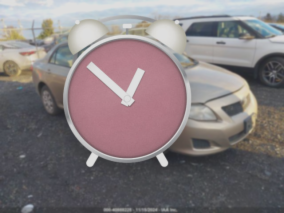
12h52
